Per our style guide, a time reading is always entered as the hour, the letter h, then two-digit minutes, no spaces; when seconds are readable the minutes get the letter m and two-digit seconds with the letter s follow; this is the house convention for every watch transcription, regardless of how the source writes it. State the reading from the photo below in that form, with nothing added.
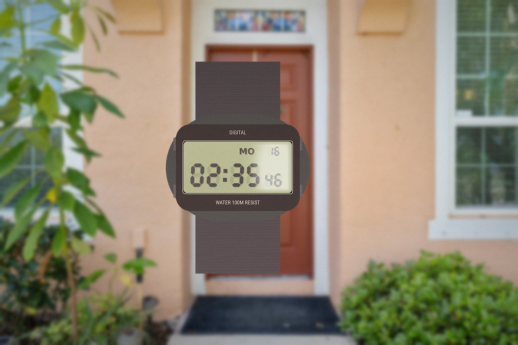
2h35m46s
